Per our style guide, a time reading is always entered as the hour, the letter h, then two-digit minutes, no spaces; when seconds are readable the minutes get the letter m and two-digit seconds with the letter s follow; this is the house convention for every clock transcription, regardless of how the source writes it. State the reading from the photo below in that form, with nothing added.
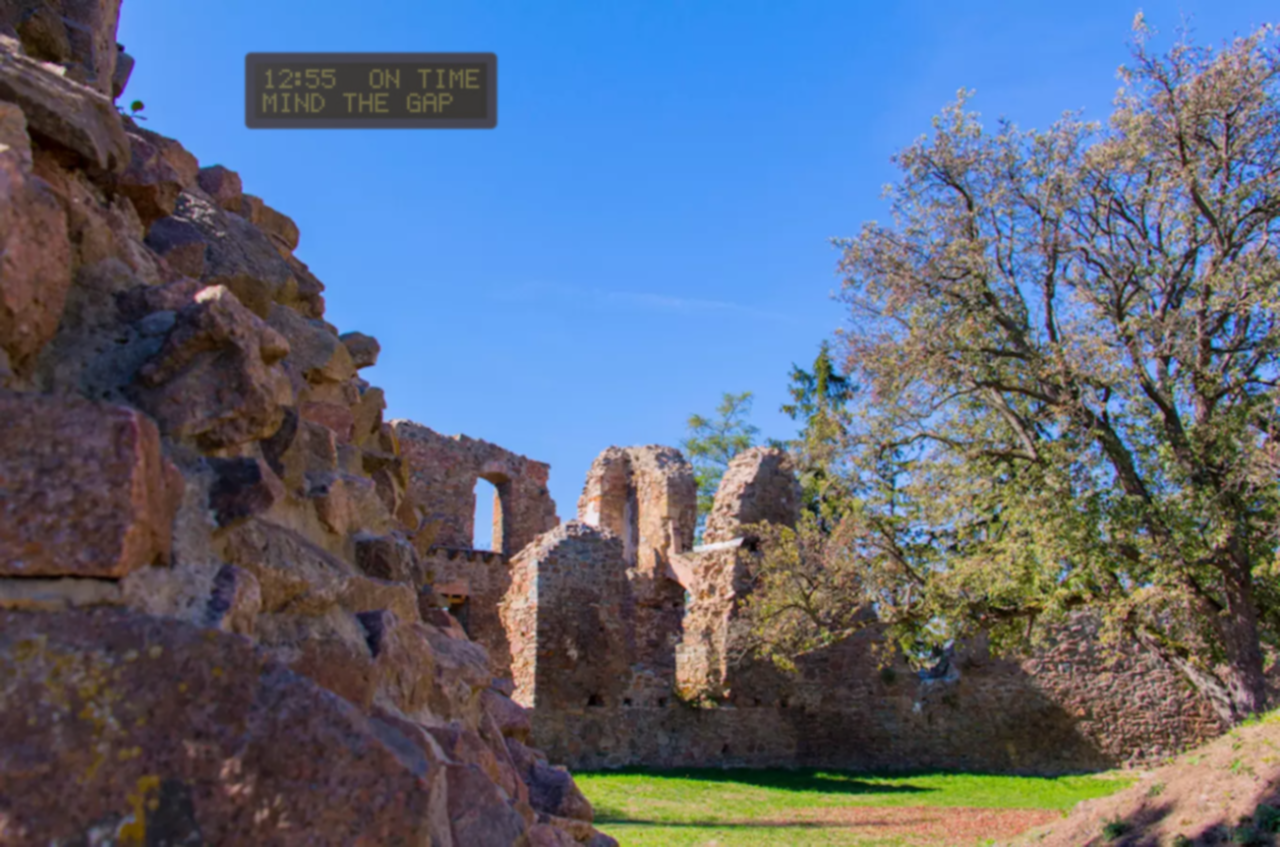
12h55
